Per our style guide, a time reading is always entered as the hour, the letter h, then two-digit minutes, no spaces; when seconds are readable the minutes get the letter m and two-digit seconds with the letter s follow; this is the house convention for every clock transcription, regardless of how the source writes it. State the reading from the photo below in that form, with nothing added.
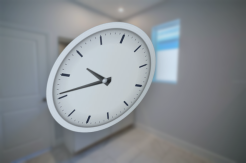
9h41
